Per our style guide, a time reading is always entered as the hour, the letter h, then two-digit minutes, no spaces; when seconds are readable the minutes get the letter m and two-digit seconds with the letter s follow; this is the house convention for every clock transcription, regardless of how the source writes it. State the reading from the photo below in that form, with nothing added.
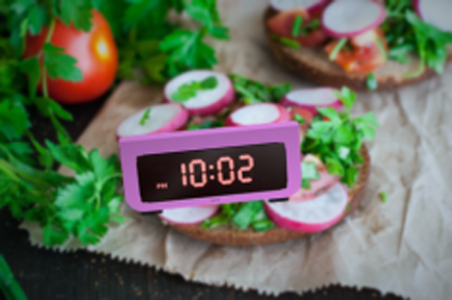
10h02
